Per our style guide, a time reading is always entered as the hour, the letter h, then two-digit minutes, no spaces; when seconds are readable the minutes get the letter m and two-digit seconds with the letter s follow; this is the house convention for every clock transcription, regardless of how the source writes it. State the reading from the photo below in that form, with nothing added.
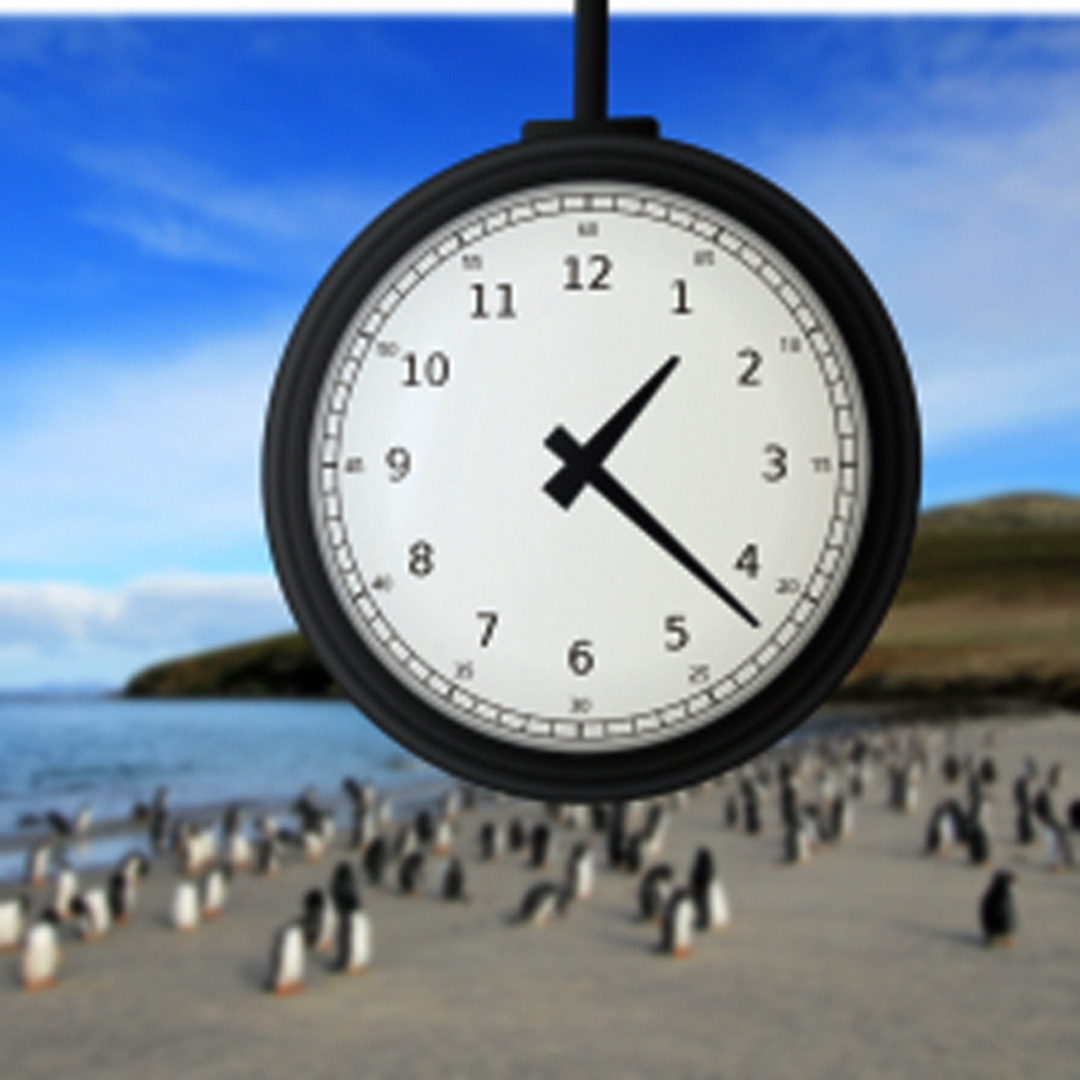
1h22
